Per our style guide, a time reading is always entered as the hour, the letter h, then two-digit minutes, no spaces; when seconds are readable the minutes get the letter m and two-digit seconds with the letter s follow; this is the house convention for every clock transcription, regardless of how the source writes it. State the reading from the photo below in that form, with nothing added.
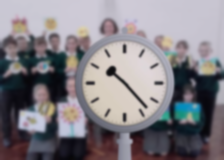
10h23
